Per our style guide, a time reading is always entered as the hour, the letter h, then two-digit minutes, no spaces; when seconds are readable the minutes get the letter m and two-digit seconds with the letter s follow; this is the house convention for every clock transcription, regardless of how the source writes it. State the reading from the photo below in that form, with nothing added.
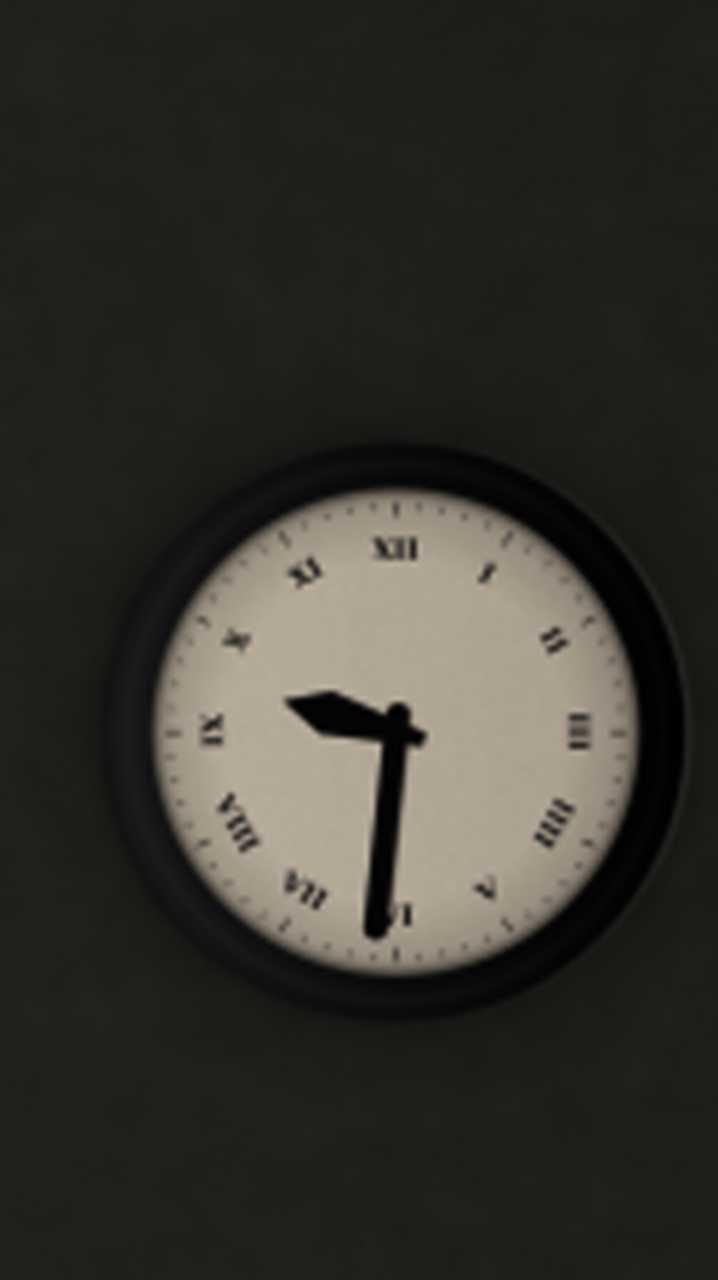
9h31
